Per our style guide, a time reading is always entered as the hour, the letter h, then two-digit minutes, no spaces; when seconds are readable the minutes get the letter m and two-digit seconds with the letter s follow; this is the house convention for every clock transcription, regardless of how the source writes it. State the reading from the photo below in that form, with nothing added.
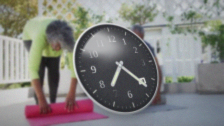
7h23
